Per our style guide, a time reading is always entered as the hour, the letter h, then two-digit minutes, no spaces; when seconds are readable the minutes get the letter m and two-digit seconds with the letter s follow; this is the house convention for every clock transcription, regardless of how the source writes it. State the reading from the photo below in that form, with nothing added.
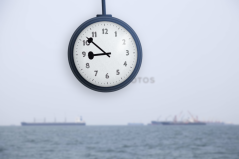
8h52
